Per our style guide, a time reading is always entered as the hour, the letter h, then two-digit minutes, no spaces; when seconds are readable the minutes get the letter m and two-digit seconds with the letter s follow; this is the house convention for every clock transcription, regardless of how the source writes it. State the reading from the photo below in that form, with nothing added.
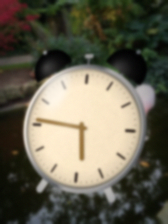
5h46
